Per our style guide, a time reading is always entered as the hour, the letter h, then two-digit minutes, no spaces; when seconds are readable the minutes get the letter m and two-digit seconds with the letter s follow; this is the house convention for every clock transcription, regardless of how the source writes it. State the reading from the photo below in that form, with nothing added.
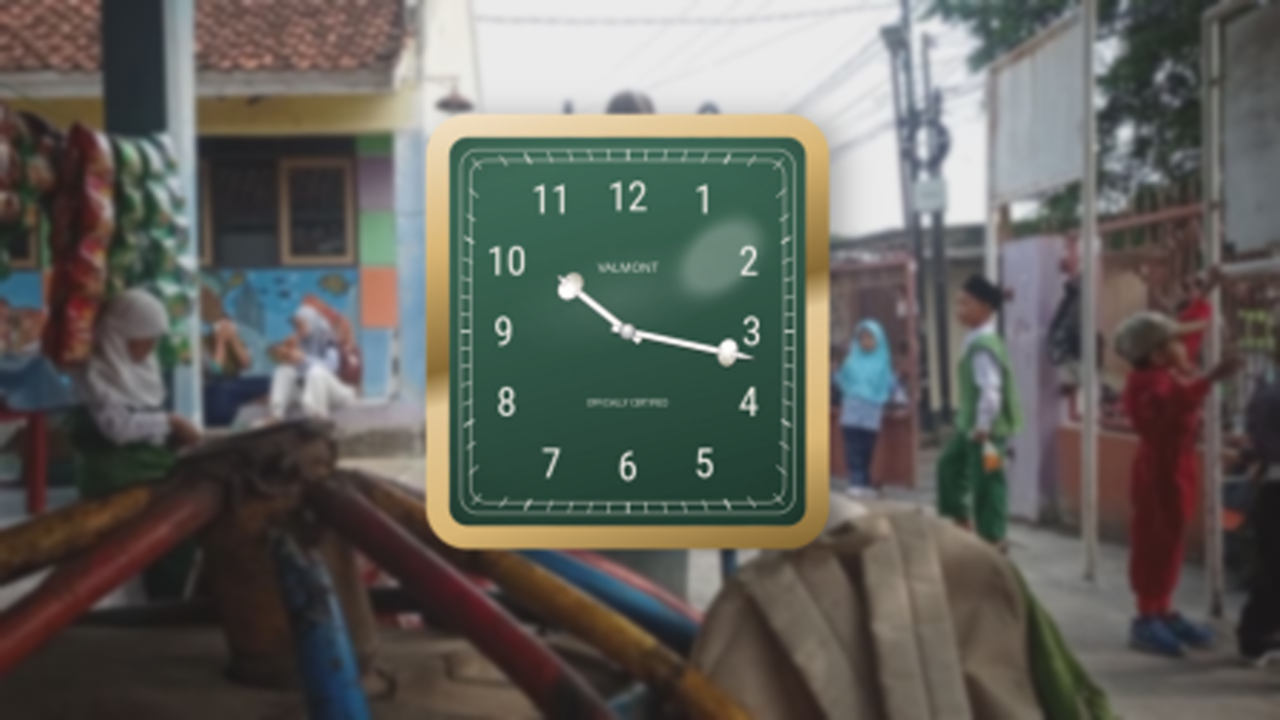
10h17
